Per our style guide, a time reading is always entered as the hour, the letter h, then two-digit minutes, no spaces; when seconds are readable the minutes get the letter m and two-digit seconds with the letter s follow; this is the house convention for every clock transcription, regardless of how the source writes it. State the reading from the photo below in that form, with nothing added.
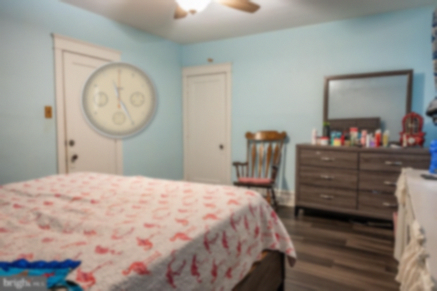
11h25
